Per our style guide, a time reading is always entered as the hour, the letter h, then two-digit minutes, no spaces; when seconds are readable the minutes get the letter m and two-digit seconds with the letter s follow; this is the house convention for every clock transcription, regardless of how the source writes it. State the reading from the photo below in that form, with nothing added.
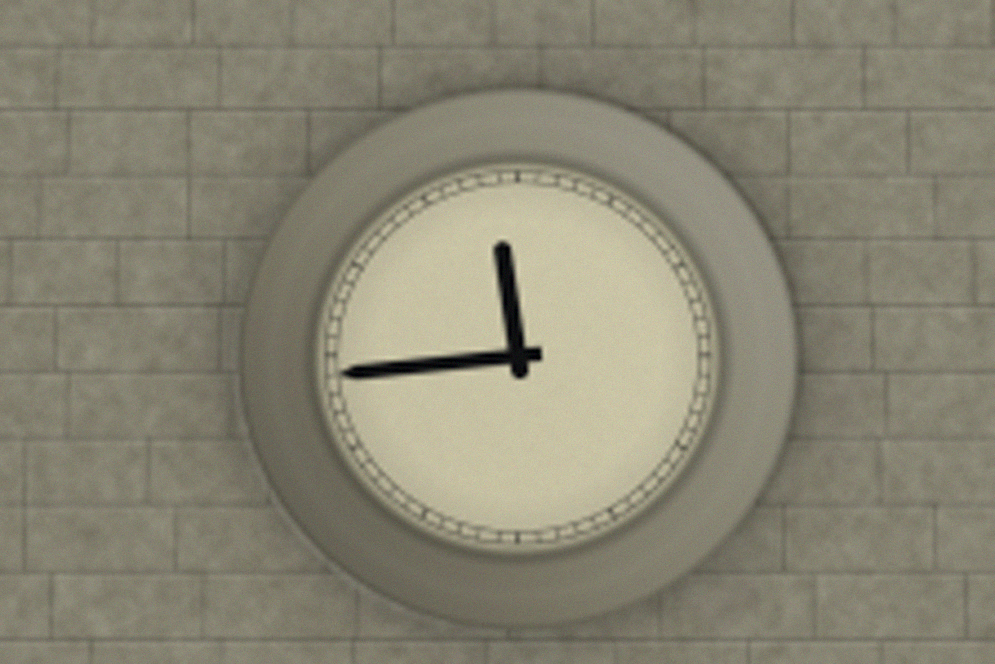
11h44
